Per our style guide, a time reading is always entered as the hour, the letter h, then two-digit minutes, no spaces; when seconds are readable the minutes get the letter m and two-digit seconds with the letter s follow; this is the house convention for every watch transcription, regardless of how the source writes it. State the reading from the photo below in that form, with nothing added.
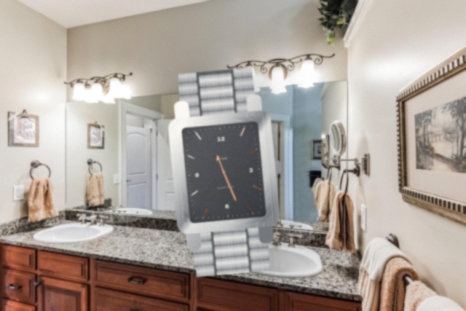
11h27
